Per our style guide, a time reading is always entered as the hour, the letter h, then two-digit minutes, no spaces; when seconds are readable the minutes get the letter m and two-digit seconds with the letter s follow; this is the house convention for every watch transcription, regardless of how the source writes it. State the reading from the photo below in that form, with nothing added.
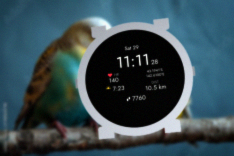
11h11
